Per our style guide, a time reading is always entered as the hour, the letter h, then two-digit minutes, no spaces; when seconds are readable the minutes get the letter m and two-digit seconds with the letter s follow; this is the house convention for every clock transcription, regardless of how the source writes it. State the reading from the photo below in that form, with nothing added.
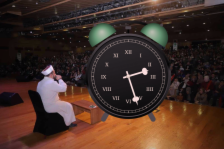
2h27
